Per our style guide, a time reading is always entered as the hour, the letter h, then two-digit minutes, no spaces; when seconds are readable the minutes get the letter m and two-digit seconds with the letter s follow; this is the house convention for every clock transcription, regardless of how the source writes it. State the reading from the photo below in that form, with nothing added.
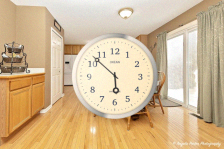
5h52
